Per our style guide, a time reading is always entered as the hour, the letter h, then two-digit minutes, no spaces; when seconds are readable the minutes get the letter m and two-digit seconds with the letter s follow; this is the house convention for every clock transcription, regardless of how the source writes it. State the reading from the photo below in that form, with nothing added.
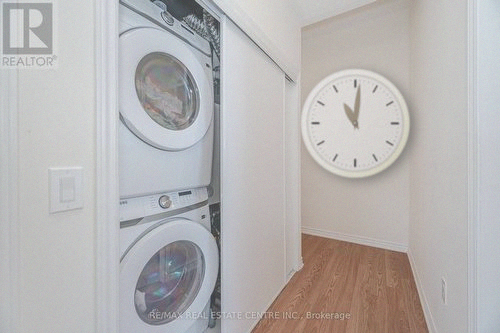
11h01
